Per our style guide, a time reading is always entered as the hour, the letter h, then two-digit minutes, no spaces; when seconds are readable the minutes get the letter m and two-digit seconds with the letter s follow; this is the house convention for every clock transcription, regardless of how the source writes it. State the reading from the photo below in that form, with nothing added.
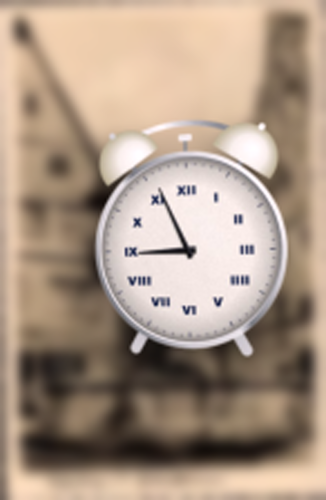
8h56
